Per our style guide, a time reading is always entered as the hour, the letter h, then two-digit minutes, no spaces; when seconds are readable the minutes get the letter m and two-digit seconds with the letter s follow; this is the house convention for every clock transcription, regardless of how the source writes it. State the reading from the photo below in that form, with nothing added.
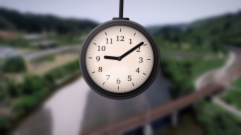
9h09
